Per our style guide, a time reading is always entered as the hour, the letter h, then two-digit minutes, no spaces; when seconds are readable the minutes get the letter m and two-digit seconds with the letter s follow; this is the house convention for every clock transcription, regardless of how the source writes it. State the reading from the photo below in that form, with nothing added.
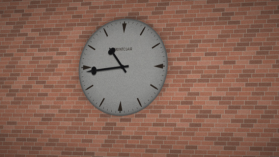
10h44
